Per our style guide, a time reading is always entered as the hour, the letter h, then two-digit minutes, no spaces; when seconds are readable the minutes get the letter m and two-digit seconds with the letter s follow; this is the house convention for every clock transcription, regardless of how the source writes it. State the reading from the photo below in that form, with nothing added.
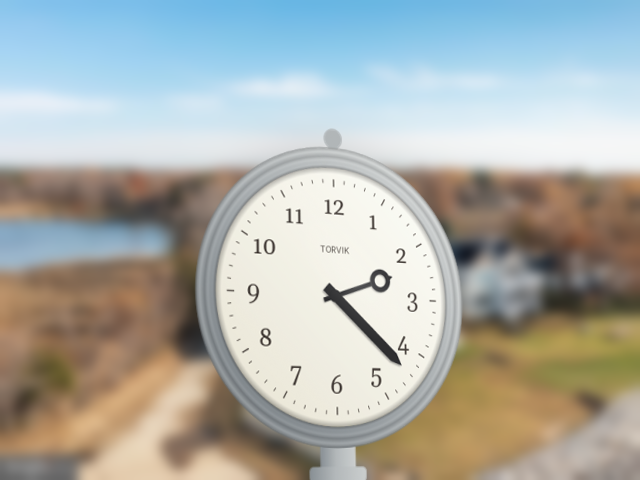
2h22
